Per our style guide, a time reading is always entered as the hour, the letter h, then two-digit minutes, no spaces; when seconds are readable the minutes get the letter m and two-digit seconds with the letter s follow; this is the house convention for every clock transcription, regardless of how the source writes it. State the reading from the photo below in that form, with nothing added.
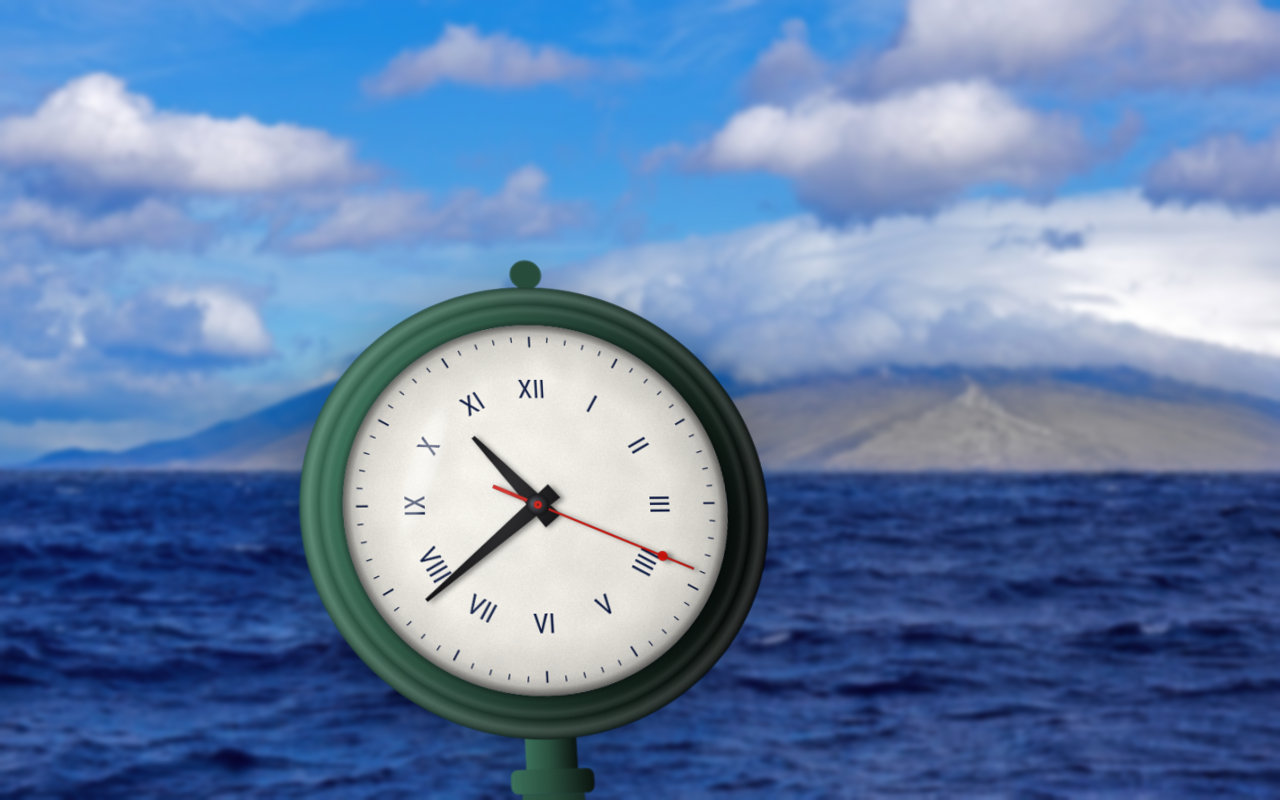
10h38m19s
